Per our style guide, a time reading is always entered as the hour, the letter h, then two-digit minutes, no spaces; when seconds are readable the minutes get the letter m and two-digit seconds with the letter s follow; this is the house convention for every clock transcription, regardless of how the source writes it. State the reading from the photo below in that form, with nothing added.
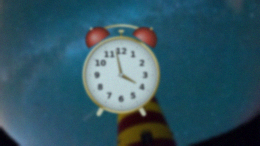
3h58
